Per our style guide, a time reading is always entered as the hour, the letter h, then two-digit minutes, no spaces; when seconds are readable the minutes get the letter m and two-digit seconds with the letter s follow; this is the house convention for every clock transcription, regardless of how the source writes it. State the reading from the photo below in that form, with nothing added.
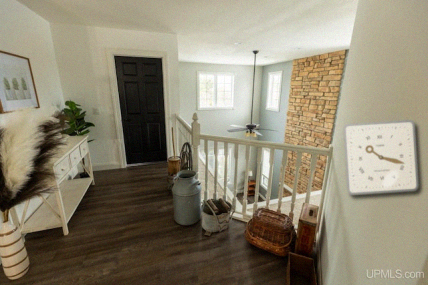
10h18
